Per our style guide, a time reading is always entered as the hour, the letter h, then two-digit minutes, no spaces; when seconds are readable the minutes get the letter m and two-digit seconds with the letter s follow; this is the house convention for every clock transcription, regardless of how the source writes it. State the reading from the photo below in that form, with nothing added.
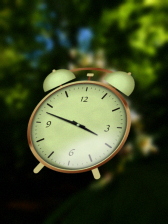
3h48
